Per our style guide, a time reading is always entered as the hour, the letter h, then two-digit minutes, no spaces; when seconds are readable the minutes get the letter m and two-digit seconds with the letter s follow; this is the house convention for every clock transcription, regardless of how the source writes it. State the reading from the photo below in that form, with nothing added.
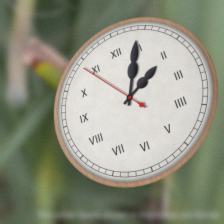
2h03m54s
